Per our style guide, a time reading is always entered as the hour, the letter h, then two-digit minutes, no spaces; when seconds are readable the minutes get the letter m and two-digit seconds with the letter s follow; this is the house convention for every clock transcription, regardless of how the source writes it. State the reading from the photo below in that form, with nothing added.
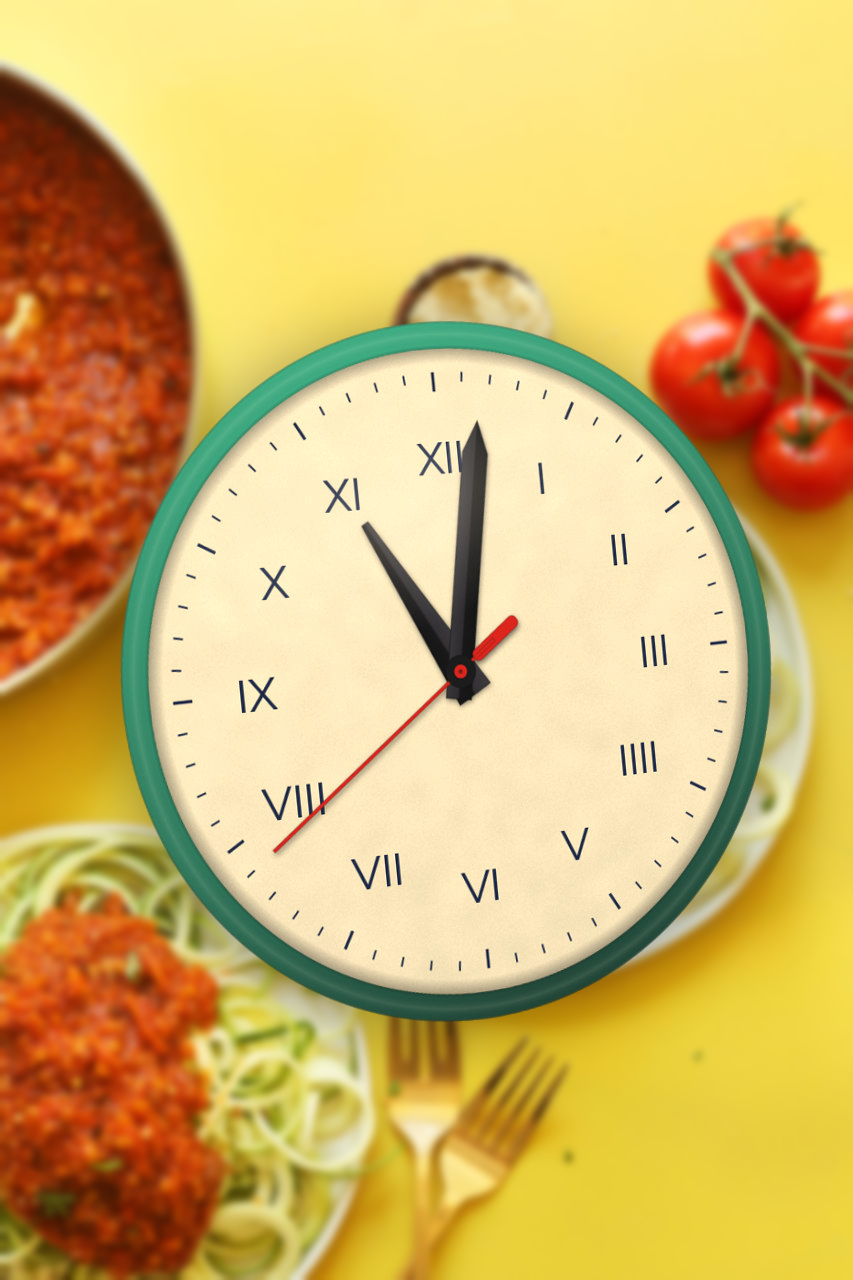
11h01m39s
